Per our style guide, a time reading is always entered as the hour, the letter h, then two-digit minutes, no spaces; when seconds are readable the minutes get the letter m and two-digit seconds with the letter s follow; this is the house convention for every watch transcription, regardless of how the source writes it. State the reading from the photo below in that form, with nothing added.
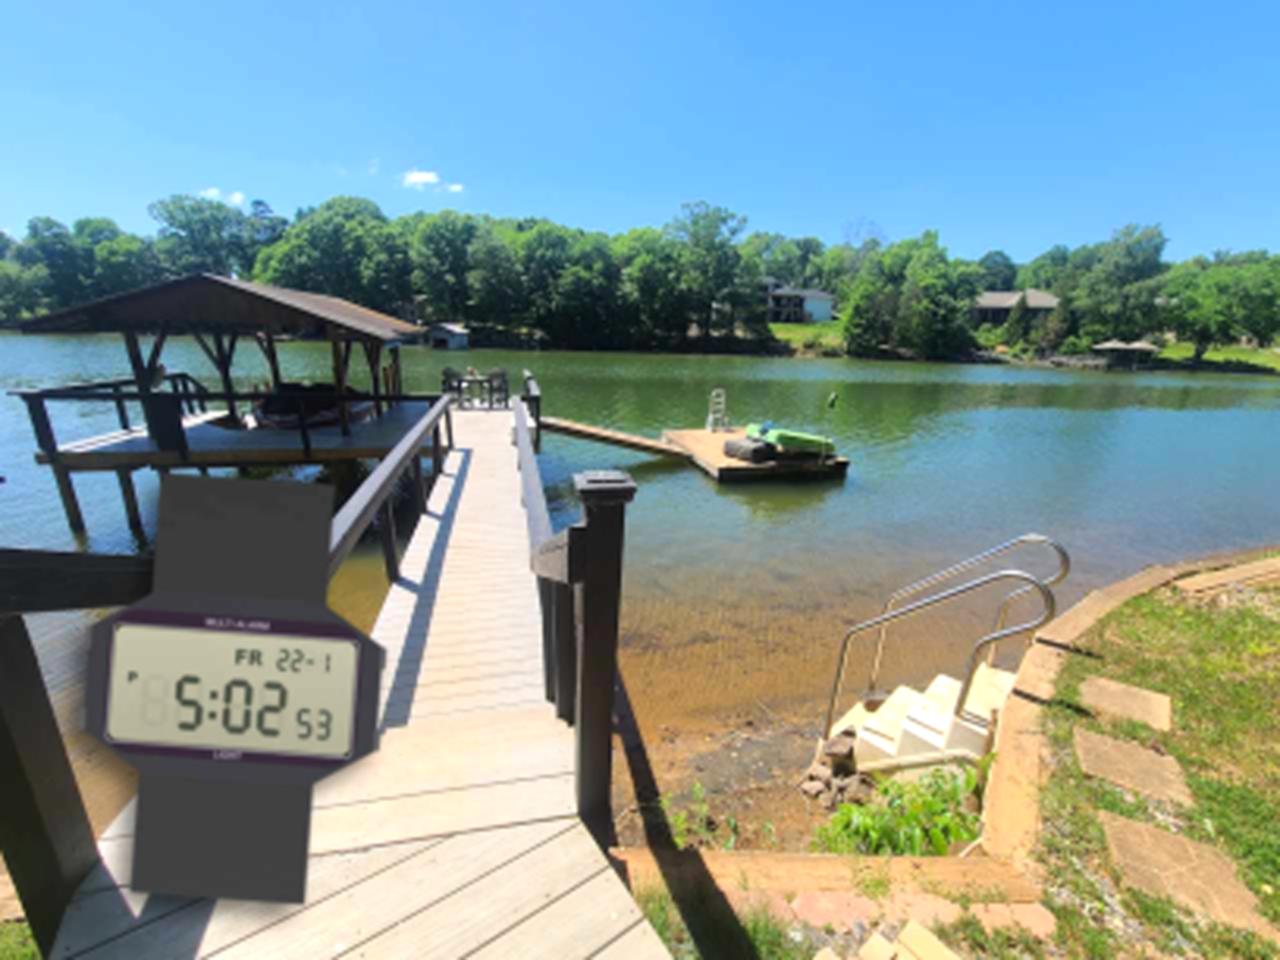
5h02m53s
